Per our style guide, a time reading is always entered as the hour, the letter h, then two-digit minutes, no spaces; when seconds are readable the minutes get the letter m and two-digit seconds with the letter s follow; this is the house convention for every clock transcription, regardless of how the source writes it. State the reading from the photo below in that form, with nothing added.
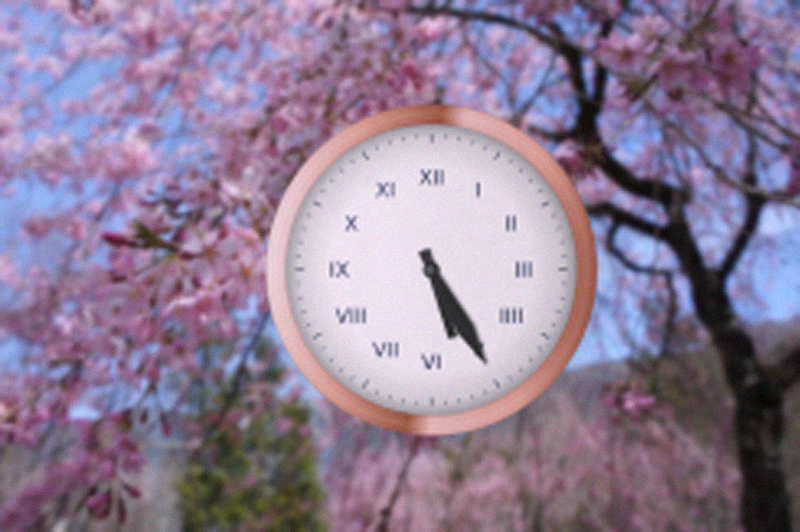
5h25
